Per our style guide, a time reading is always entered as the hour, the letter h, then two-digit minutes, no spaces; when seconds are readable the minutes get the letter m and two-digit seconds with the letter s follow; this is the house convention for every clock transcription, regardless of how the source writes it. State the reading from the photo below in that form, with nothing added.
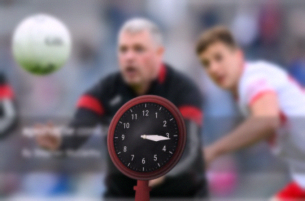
3h16
